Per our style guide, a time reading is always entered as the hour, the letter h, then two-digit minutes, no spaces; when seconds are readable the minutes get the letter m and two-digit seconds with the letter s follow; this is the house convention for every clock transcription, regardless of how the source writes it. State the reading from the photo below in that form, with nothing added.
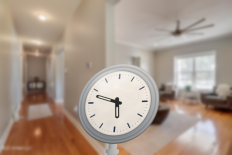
5h48
